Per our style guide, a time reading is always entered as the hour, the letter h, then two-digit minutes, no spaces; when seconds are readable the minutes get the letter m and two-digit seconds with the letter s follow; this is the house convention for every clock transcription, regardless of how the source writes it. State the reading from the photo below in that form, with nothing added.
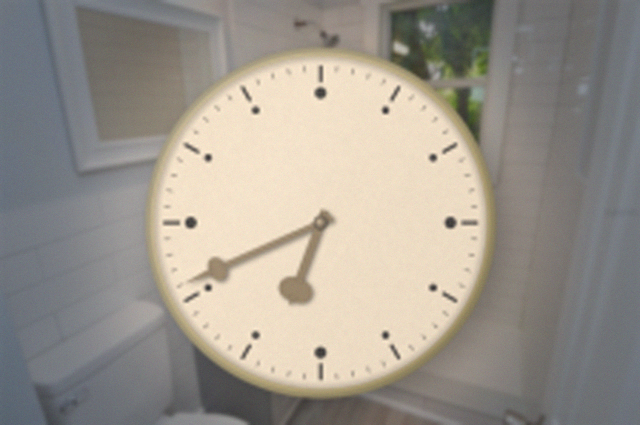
6h41
